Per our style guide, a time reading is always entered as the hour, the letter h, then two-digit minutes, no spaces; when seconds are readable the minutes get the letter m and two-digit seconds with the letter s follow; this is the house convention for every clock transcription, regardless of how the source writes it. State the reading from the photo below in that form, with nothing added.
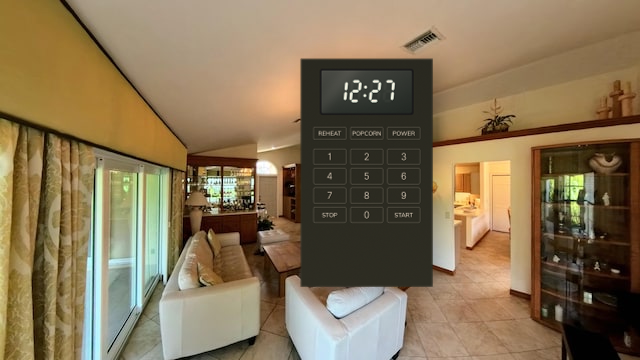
12h27
